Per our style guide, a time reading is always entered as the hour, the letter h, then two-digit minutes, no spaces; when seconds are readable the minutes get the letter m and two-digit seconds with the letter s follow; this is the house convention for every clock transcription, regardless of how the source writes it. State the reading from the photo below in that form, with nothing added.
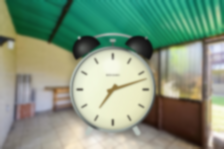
7h12
